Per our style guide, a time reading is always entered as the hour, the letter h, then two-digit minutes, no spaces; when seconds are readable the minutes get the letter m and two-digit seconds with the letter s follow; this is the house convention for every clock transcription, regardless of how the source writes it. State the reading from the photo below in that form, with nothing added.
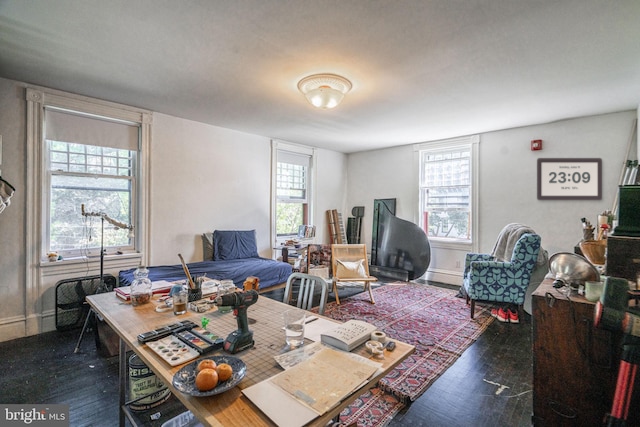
23h09
